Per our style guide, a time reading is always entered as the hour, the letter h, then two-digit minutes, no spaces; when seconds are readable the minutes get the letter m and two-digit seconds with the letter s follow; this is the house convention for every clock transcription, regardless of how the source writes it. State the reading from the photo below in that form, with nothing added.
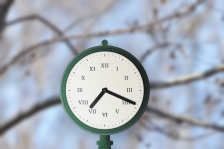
7h19
